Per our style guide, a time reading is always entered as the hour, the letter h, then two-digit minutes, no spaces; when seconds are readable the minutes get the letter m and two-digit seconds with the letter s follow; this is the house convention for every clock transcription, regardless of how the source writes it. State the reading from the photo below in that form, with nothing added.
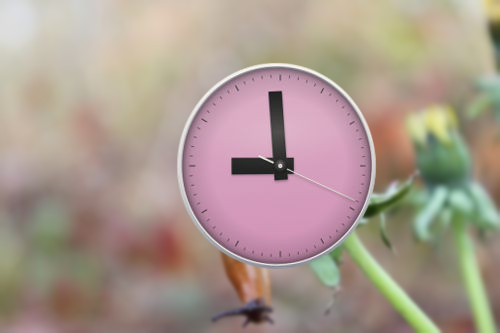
8h59m19s
